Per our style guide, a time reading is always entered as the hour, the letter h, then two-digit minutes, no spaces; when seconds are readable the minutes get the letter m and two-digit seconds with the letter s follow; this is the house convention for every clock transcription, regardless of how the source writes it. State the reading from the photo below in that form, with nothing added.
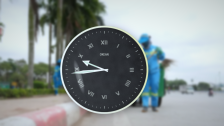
9h44
